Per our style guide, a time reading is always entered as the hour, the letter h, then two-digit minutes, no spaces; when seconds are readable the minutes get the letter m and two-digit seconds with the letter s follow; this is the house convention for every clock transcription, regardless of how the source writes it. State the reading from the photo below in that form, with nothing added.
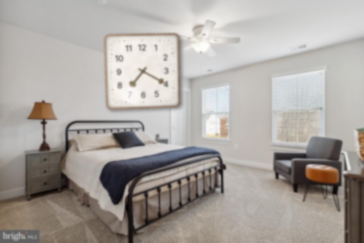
7h20
